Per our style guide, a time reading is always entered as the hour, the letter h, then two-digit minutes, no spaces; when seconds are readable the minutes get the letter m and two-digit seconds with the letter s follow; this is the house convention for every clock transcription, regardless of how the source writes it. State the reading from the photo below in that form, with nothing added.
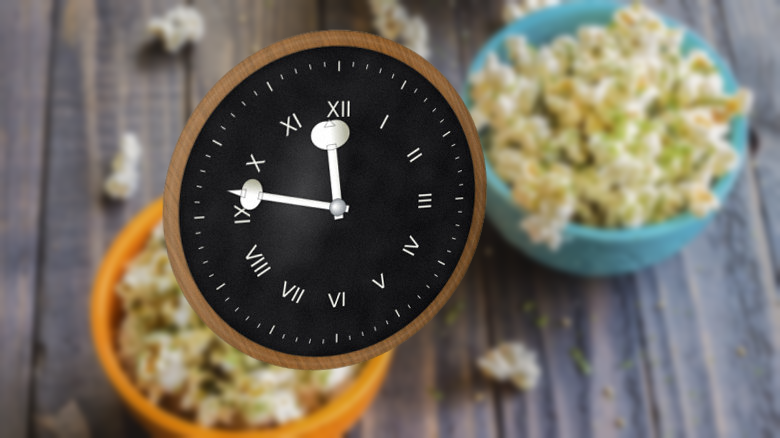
11h47
